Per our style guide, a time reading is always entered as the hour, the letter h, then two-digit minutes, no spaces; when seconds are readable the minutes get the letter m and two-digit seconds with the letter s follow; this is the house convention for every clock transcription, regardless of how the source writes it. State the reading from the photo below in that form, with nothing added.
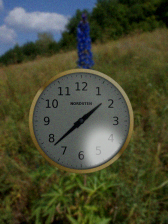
1h38
